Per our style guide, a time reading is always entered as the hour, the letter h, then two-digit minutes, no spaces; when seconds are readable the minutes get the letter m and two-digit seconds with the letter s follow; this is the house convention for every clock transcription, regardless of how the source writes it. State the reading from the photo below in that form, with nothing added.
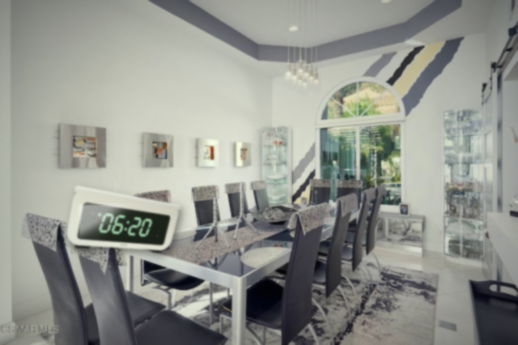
6h20
